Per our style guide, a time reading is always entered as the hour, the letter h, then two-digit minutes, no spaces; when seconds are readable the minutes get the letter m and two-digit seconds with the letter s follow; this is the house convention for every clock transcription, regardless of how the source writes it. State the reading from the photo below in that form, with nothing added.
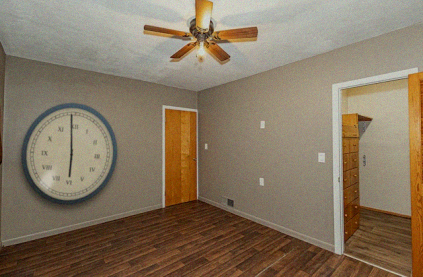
5h59
